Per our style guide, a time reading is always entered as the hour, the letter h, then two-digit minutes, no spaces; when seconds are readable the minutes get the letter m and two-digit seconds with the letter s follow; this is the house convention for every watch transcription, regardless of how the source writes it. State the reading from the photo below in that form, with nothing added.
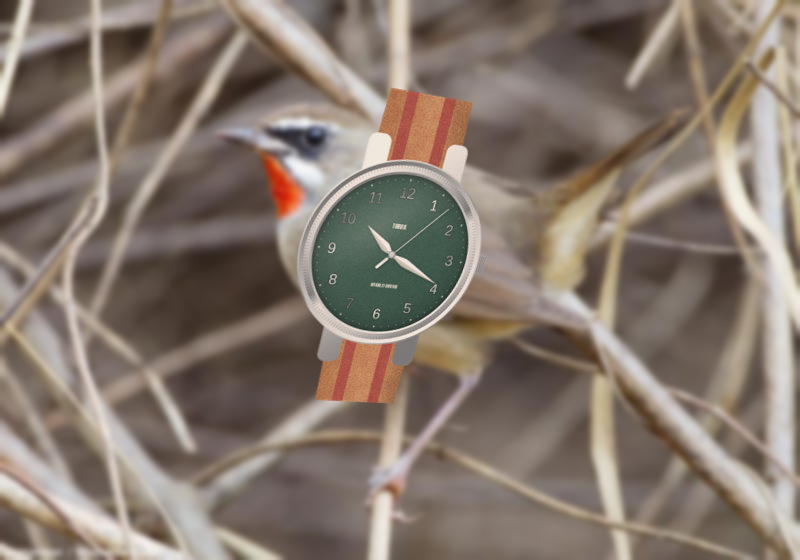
10h19m07s
